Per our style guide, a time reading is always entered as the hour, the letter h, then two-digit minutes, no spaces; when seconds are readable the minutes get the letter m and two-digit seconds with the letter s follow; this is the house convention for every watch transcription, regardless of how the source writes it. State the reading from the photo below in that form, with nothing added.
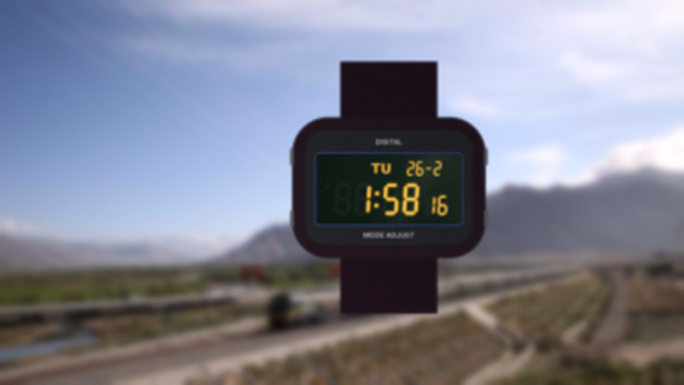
1h58m16s
